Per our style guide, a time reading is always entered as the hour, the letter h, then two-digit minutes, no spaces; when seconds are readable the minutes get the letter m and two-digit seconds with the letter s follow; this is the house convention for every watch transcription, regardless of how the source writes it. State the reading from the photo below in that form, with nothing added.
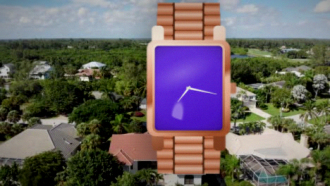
7h17
